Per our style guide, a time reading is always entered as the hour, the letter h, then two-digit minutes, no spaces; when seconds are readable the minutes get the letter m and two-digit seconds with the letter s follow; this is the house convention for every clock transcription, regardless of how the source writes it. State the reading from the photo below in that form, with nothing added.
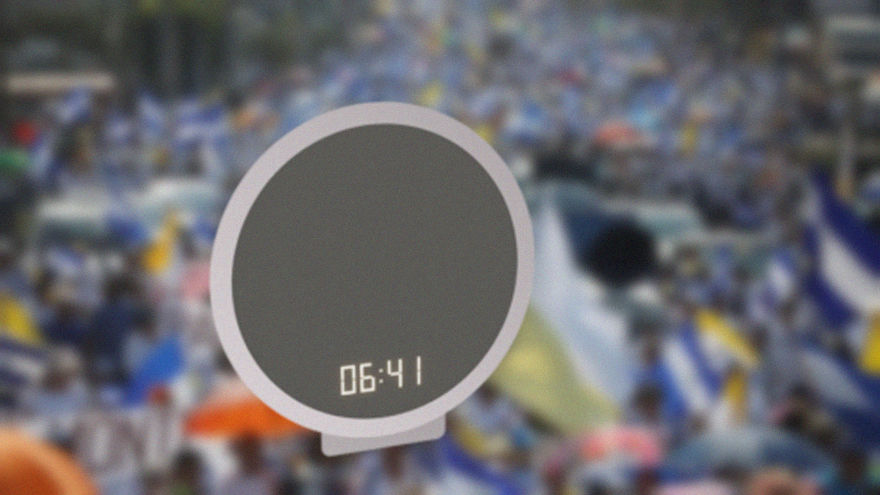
6h41
